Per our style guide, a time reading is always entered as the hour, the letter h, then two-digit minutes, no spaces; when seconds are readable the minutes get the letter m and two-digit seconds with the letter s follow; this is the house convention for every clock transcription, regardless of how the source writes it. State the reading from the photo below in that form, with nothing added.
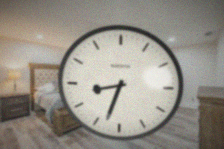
8h33
